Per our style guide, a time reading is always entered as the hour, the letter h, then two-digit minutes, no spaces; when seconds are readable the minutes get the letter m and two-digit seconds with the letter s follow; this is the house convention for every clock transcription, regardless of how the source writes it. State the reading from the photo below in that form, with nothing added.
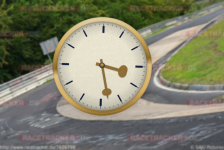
3h28
